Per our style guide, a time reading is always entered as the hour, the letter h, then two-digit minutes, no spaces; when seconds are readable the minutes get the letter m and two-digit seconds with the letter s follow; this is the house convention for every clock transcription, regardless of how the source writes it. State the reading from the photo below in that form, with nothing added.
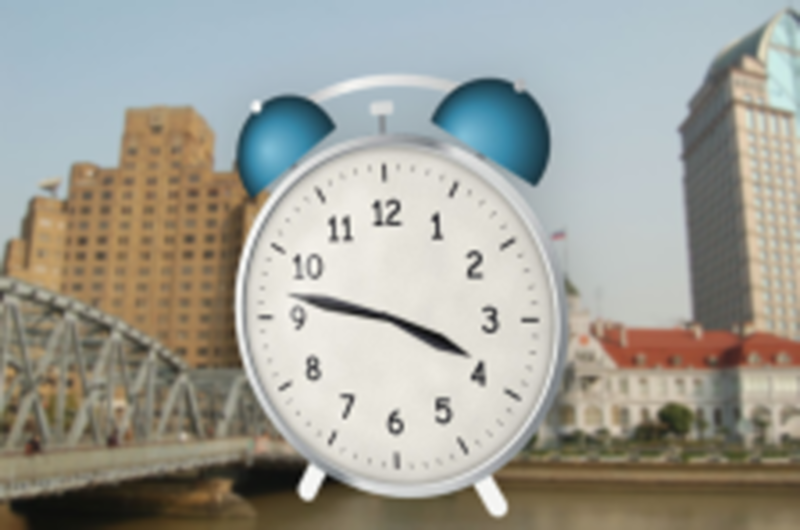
3h47
